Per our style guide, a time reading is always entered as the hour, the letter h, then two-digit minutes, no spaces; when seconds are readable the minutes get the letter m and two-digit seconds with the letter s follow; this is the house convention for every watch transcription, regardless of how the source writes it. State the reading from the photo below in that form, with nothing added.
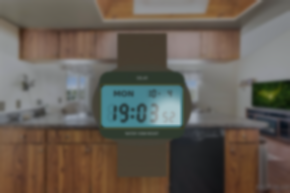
19h03
